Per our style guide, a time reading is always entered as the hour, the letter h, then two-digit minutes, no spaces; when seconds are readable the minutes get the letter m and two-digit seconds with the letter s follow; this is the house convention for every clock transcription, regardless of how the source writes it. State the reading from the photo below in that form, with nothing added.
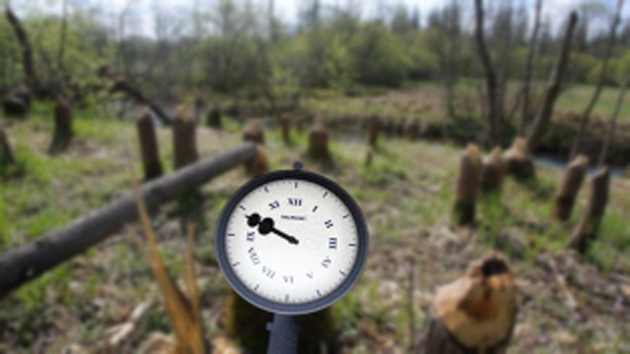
9h49
